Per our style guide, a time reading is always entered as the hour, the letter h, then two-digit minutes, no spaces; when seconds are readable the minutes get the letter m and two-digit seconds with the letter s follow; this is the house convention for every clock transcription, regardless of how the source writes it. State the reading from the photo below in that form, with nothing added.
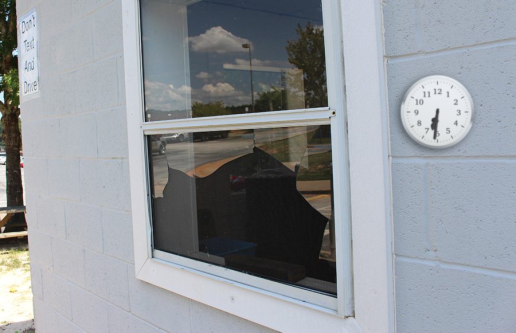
6h31
